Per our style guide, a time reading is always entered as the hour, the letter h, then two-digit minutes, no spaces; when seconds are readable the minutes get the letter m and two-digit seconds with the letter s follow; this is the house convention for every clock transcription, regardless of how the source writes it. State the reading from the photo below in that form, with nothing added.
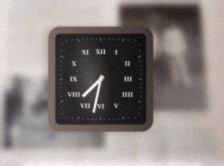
7h32
